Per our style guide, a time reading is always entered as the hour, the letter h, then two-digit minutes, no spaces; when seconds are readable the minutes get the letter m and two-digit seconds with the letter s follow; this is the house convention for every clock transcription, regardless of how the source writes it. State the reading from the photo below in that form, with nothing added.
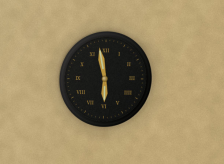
5h58
